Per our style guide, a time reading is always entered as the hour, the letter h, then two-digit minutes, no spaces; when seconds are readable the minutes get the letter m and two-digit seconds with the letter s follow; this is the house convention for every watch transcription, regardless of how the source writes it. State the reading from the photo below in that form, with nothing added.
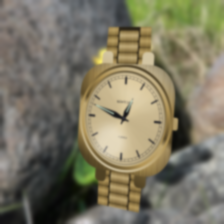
12h48
